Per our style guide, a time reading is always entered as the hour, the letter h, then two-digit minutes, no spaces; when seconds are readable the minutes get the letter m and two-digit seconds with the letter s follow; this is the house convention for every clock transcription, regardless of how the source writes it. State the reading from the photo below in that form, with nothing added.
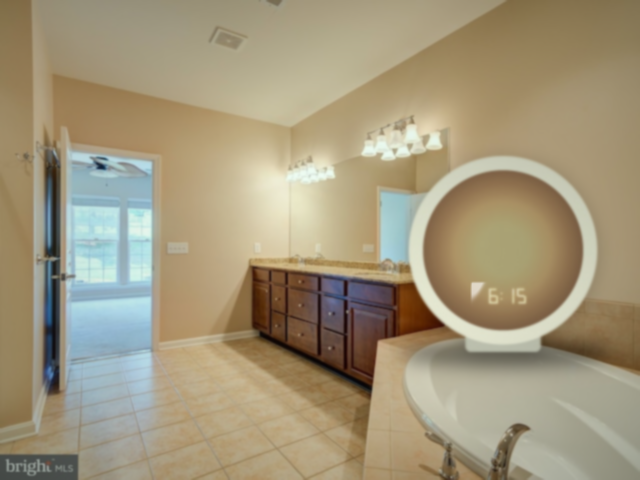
6h15
